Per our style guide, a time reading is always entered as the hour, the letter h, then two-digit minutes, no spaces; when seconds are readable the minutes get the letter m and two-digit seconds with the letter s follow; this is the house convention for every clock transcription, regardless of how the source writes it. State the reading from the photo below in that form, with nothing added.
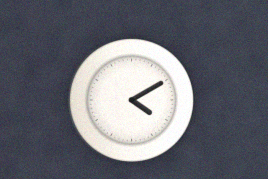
4h10
